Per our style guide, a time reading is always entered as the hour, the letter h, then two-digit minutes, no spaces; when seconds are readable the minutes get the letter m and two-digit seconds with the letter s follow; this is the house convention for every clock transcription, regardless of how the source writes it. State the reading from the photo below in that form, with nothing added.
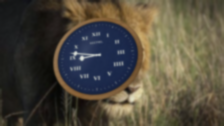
8h47
